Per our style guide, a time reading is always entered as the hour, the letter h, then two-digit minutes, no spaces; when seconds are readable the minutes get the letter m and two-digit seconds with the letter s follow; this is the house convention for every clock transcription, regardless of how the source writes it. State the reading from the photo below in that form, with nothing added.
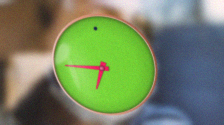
6h46
